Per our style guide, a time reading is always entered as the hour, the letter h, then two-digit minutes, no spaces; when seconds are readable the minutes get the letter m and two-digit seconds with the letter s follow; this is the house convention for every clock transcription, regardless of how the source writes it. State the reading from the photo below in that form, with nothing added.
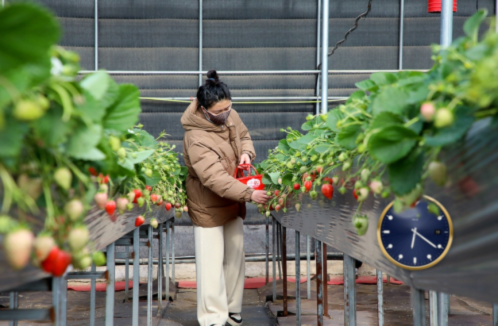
6h21
